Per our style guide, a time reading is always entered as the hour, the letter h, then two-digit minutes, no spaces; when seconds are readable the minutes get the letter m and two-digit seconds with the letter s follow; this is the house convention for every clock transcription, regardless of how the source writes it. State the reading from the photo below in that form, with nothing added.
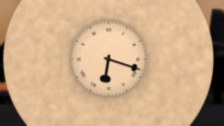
6h18
